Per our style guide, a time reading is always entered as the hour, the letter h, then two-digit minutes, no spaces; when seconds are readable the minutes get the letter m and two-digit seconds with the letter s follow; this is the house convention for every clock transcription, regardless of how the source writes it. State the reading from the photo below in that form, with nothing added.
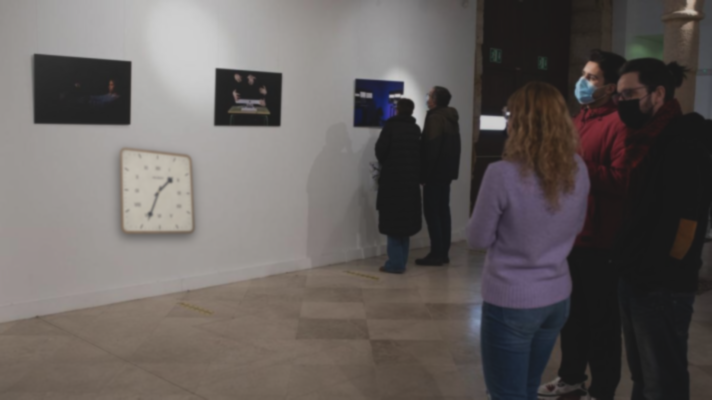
1h34
